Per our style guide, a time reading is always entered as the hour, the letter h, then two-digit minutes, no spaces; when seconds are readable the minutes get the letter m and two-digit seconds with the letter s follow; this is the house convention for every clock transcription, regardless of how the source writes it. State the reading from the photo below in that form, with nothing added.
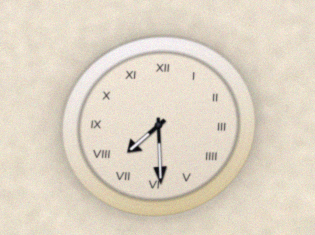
7h29
